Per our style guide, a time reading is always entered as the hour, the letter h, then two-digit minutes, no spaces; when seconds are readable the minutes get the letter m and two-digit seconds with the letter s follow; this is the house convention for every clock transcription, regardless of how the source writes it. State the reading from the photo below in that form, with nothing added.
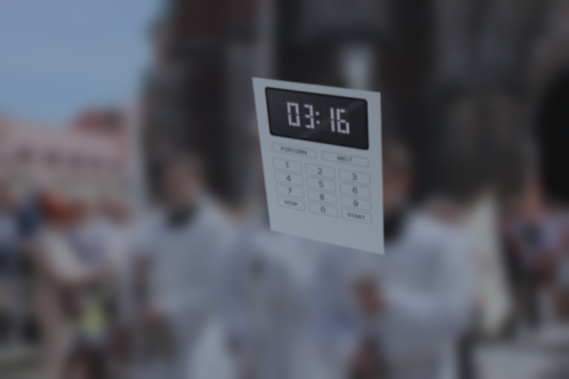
3h16
